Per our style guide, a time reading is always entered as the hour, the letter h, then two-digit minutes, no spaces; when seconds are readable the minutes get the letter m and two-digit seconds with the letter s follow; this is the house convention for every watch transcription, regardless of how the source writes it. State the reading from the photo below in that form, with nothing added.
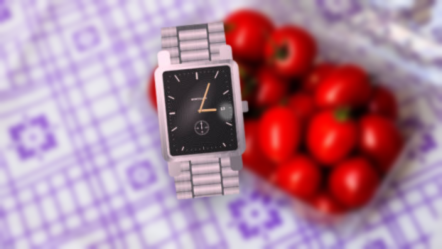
3h04
